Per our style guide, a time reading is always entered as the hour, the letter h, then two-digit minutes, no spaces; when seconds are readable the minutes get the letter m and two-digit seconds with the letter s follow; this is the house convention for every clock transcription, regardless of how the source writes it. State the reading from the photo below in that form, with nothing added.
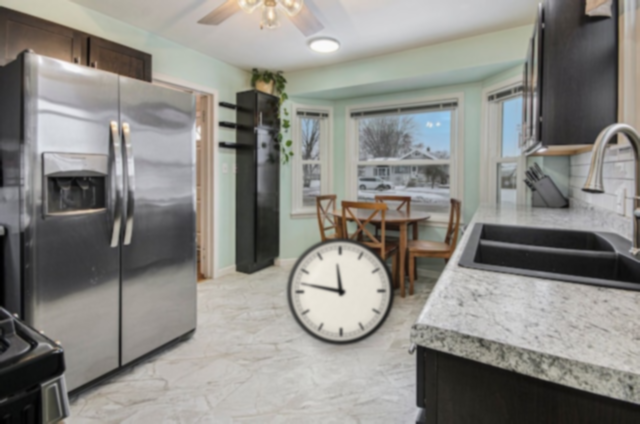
11h47
